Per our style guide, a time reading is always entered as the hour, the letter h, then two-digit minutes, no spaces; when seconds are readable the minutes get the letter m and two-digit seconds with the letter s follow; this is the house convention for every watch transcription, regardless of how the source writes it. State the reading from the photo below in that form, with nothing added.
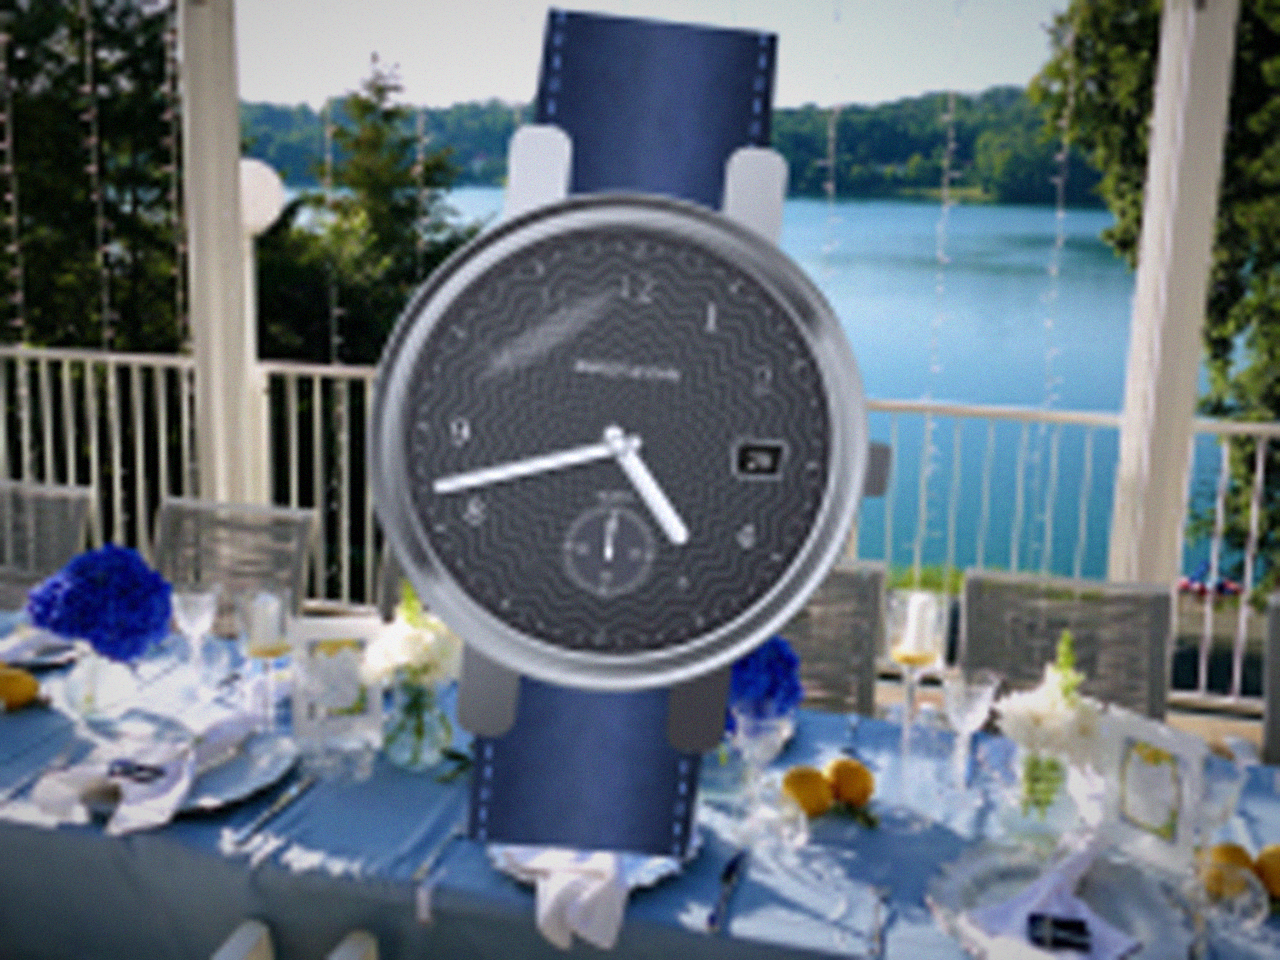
4h42
